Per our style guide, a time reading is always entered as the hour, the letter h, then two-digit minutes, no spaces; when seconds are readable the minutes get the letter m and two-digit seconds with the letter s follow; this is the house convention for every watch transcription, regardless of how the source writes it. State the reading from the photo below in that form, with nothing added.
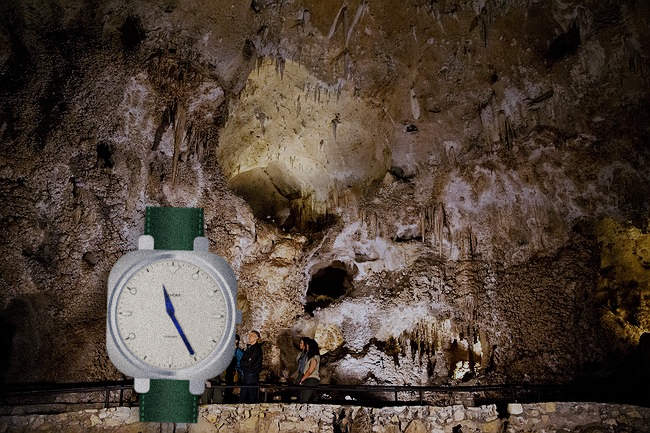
11h25
